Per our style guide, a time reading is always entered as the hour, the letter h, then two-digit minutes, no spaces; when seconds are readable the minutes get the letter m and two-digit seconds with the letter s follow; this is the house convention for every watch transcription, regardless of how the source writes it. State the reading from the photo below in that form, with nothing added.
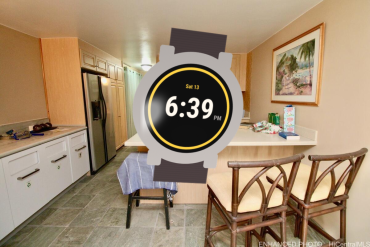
6h39
